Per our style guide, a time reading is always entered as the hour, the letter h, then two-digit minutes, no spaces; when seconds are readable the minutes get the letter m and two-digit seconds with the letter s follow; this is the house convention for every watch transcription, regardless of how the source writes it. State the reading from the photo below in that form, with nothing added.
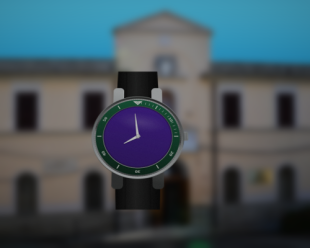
7h59
